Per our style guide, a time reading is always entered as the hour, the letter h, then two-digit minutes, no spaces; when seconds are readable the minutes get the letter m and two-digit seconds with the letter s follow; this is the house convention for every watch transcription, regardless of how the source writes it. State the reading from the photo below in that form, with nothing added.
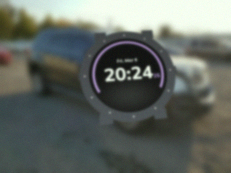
20h24
